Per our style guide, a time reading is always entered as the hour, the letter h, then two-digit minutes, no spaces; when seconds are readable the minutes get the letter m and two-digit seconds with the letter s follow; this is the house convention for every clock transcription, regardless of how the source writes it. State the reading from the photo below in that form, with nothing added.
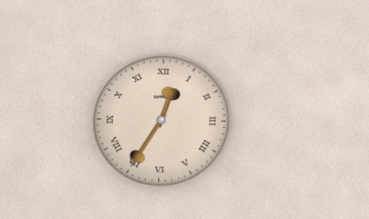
12h35
